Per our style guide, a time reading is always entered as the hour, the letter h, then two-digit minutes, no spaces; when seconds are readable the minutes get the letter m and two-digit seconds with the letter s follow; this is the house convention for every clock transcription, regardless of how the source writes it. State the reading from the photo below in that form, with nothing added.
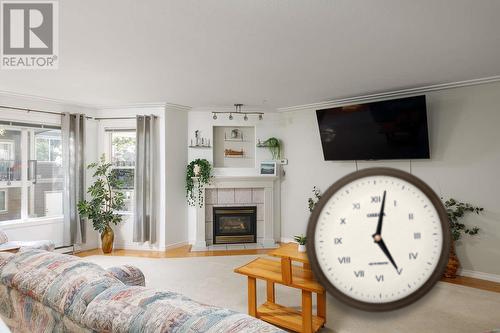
5h02
